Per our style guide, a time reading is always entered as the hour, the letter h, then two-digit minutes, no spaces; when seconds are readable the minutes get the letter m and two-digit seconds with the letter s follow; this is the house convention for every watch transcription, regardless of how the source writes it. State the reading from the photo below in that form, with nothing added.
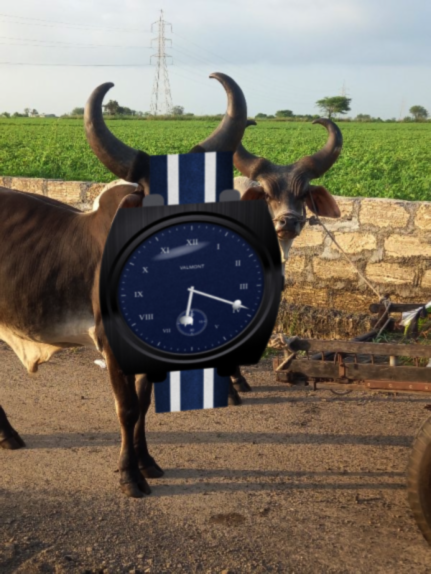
6h19
